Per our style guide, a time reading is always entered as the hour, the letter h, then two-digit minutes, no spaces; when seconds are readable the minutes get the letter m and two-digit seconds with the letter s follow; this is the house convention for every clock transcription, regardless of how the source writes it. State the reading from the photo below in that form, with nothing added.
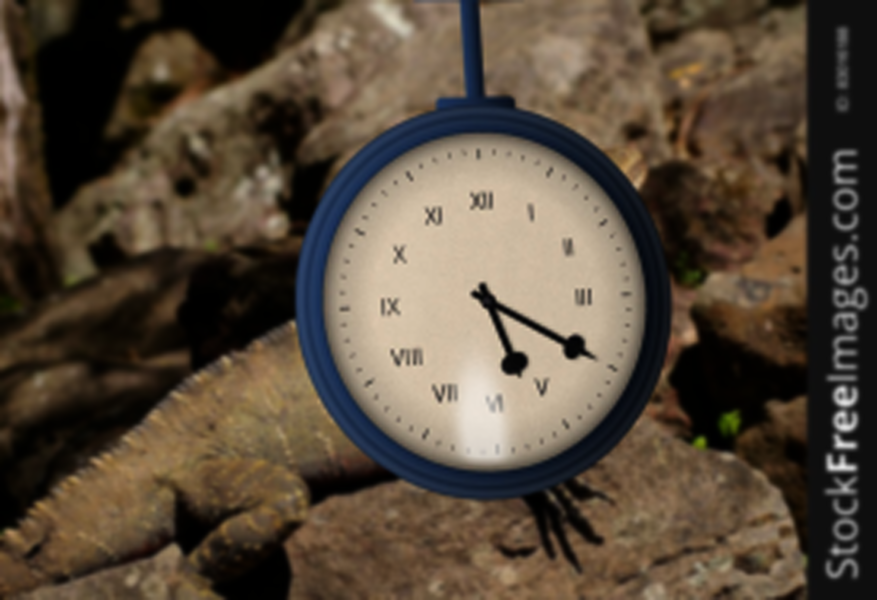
5h20
